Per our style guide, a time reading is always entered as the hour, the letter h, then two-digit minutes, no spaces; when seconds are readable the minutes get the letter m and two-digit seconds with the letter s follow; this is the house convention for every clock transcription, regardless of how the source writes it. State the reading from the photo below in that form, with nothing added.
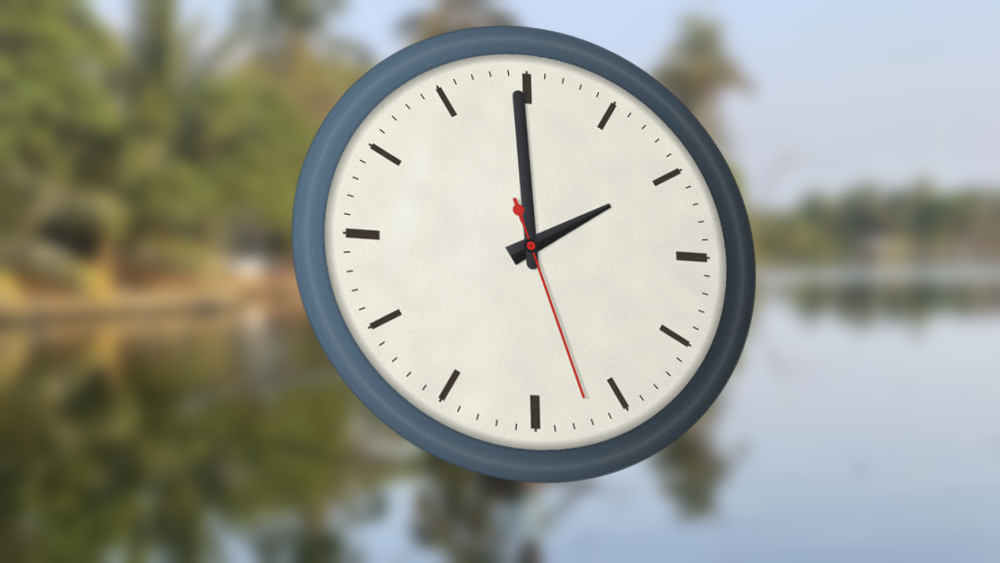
1h59m27s
